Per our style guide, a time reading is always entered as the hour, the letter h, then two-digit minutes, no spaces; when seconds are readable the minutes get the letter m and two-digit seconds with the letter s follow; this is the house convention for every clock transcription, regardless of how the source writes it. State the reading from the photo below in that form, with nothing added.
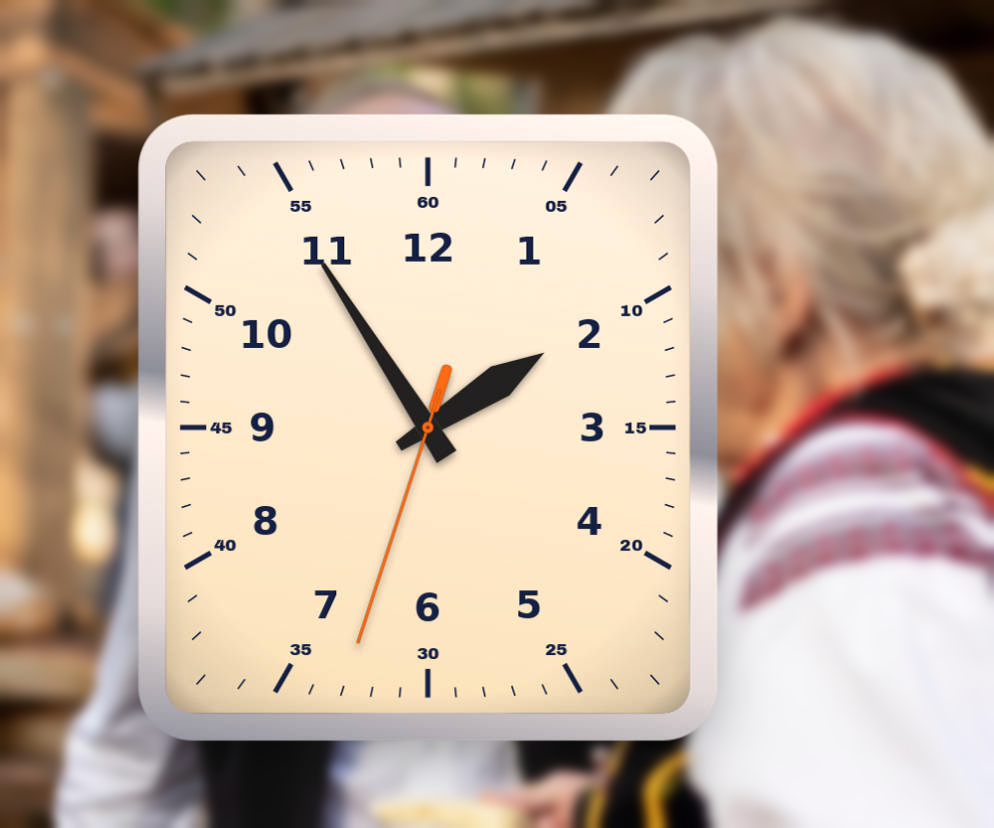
1h54m33s
